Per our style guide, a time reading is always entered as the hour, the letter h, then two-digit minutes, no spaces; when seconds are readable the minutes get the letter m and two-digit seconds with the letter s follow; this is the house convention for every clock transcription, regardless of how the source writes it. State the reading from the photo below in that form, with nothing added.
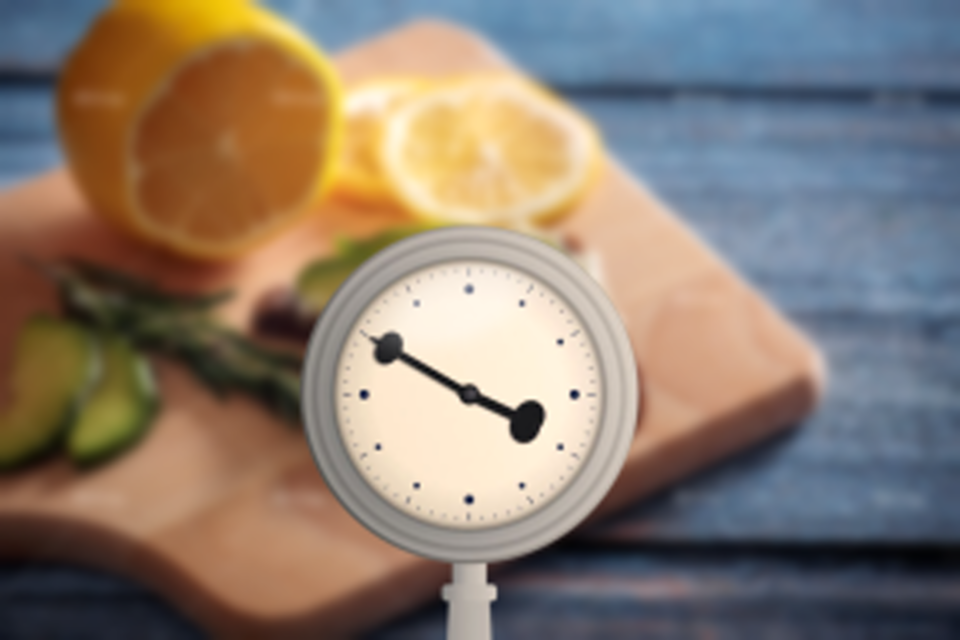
3h50
